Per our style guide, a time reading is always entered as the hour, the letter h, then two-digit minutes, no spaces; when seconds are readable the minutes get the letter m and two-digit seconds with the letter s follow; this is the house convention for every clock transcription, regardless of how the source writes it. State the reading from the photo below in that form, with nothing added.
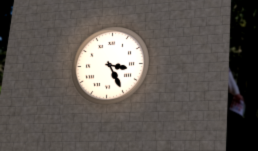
3h25
